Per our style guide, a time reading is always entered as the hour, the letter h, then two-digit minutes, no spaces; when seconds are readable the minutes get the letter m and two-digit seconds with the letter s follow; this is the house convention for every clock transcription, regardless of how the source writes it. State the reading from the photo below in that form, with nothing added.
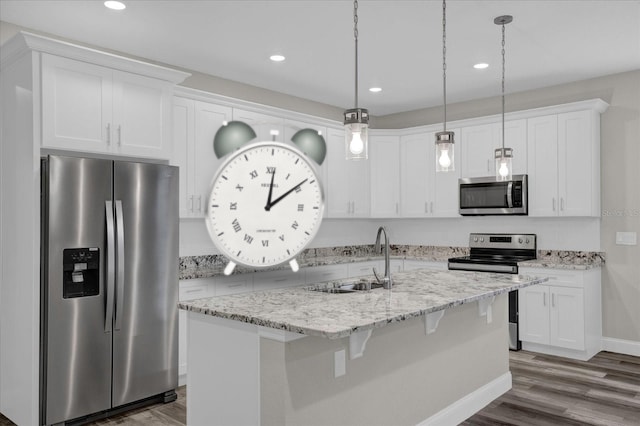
12h09
